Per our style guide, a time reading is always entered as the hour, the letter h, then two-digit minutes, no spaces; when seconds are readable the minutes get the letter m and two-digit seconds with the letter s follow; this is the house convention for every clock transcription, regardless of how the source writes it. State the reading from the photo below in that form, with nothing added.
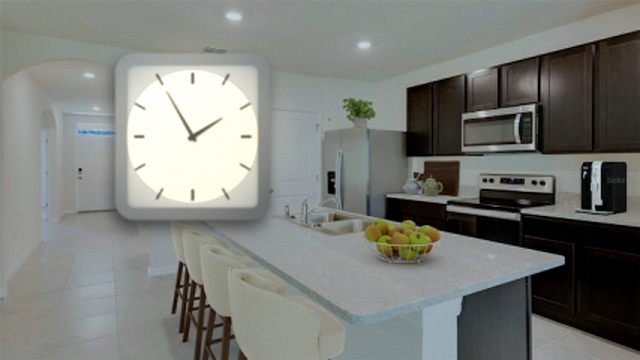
1h55
